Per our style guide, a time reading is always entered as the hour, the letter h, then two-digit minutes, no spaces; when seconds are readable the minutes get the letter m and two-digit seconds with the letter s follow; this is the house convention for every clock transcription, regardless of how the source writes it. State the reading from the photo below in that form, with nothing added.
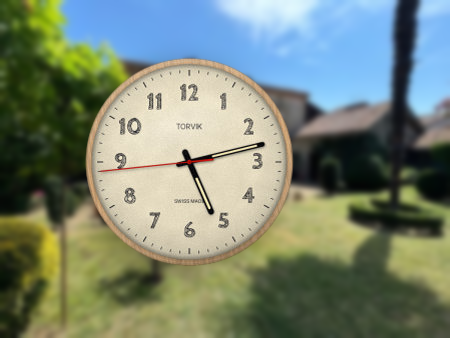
5h12m44s
